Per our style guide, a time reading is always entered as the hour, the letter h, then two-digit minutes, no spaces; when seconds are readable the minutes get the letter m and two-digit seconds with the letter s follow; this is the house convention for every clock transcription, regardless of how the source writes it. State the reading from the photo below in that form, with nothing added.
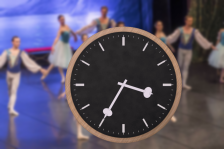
3h35
